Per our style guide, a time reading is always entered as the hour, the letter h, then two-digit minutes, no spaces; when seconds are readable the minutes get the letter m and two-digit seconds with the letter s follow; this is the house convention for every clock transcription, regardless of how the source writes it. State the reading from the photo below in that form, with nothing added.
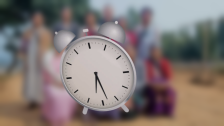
6h28
